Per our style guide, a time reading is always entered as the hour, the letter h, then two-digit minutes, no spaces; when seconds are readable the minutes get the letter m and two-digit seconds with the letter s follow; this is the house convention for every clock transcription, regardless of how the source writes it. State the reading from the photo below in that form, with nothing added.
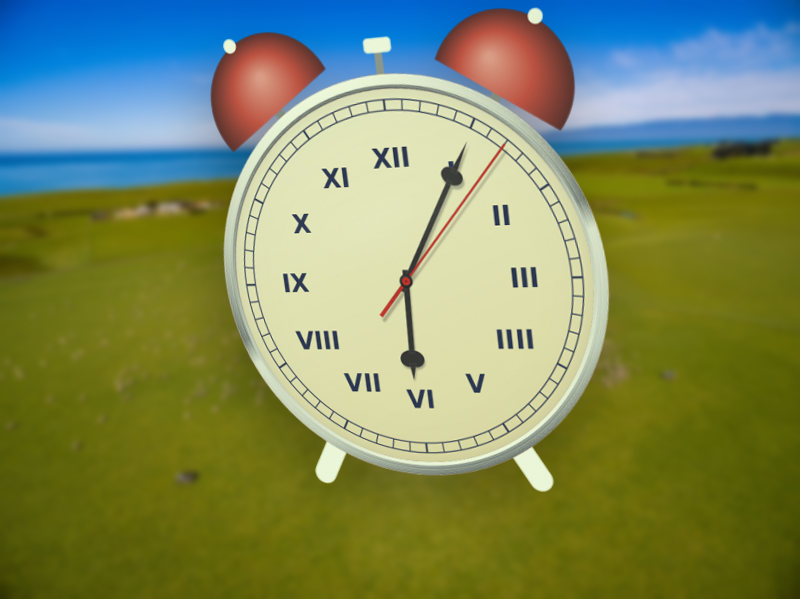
6h05m07s
